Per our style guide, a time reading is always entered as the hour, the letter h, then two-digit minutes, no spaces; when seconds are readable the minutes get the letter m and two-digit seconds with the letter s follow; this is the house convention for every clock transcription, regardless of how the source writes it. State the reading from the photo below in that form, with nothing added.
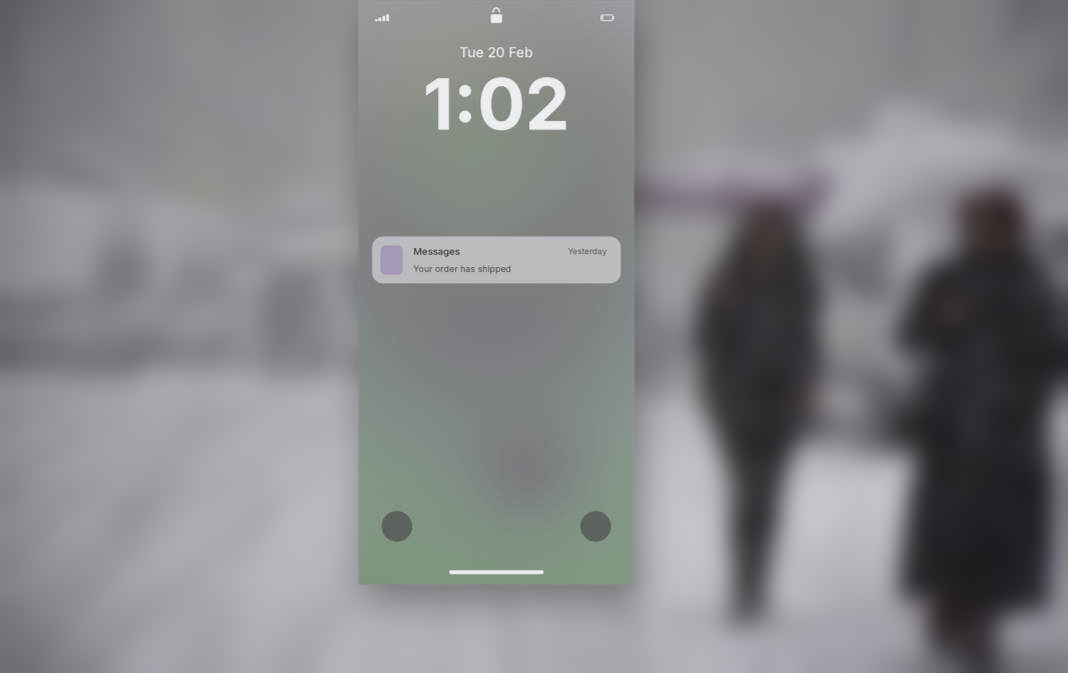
1h02
